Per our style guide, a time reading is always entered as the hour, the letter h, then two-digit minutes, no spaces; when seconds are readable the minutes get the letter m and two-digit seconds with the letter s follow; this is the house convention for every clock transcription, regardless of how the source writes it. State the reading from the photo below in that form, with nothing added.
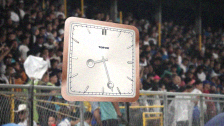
8h27
